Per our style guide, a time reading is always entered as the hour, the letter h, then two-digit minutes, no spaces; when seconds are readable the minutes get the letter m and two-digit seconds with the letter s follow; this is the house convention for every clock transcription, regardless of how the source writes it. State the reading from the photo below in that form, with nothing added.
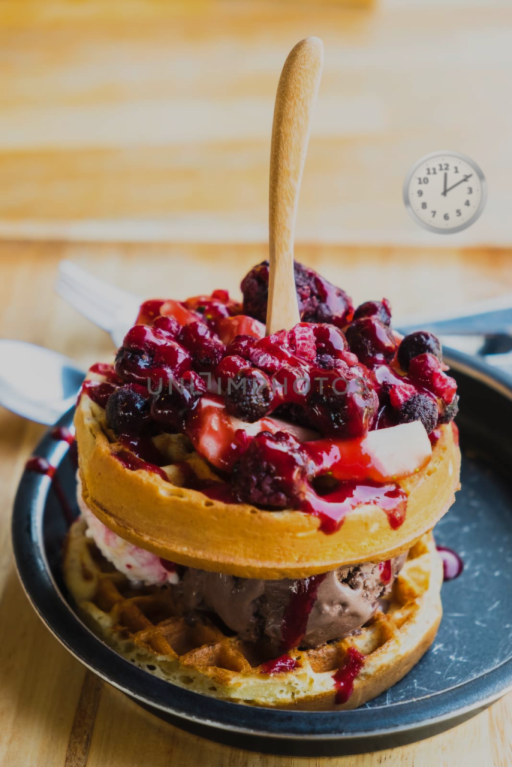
12h10
